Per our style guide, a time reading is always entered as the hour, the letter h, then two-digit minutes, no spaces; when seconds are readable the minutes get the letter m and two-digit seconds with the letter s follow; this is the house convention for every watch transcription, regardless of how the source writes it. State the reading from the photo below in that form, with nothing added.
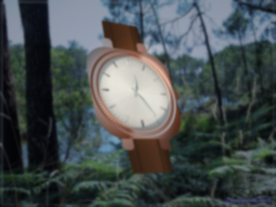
12h24
